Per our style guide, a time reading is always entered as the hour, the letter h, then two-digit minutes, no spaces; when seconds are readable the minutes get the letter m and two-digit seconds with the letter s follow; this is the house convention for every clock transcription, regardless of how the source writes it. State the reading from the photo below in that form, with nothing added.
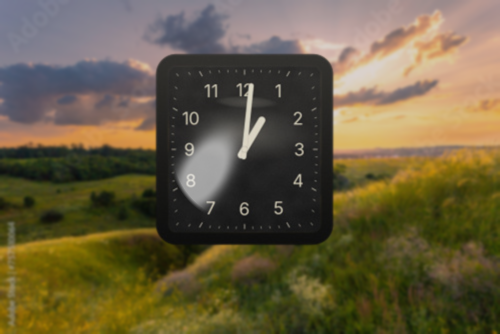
1h01
